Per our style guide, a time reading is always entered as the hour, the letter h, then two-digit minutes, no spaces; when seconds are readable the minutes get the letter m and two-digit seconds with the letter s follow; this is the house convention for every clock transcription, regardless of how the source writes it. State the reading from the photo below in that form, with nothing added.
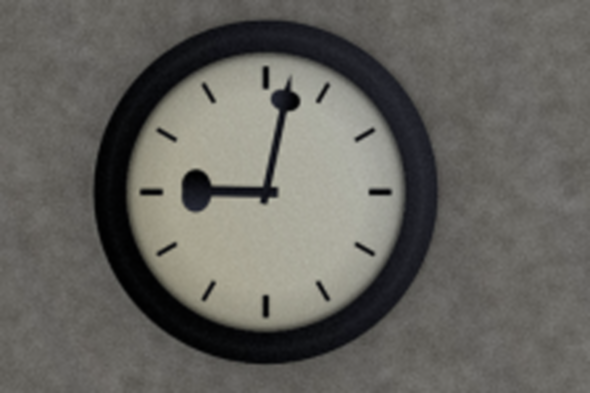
9h02
